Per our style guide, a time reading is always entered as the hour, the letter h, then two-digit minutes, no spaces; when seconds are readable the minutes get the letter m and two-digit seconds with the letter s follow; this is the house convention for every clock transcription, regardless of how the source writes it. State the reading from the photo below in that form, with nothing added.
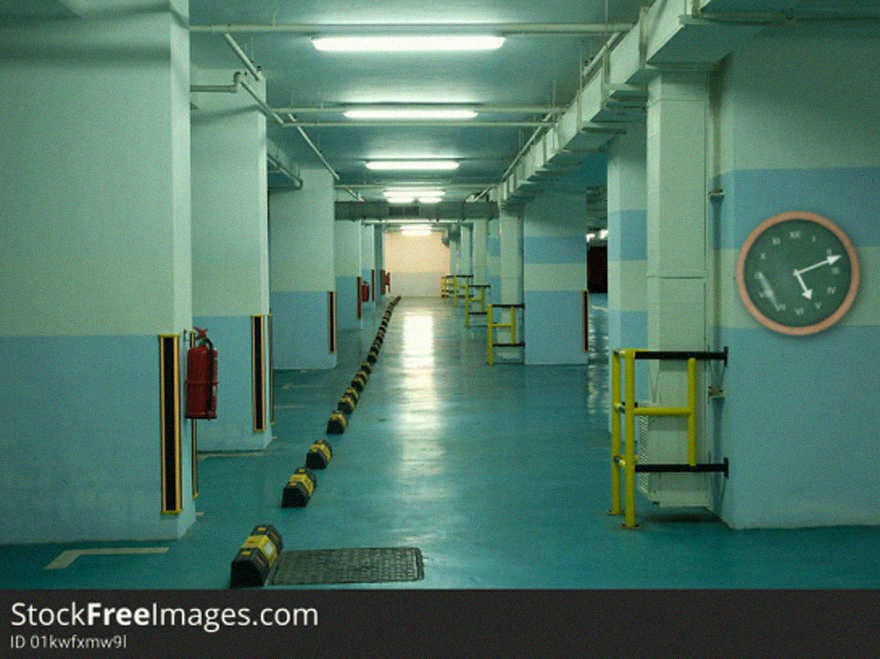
5h12
